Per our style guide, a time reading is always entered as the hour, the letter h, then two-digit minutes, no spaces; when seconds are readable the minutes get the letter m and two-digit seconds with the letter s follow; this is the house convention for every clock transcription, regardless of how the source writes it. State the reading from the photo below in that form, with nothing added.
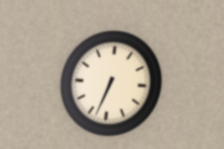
6h33
